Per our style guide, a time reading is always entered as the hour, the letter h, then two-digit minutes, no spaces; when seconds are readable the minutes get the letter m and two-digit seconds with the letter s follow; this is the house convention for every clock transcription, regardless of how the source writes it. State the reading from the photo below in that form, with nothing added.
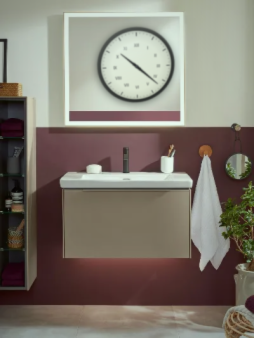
10h22
